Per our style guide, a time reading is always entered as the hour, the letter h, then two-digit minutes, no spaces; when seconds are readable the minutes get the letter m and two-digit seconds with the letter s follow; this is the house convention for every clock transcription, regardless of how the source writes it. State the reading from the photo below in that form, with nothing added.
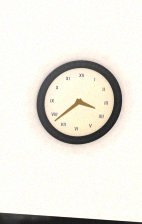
3h38
